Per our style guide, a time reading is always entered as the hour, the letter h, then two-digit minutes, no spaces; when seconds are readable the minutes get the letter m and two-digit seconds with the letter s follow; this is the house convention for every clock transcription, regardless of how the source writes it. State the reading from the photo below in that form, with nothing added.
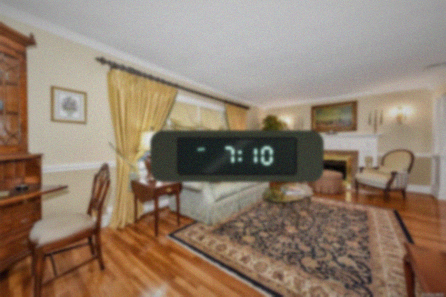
7h10
